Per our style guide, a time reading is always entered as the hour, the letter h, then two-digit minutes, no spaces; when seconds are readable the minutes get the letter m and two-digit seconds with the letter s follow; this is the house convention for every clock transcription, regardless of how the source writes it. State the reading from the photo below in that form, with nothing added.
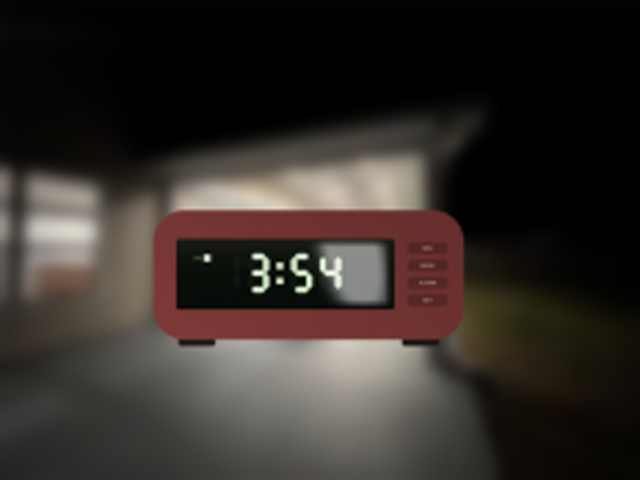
3h54
